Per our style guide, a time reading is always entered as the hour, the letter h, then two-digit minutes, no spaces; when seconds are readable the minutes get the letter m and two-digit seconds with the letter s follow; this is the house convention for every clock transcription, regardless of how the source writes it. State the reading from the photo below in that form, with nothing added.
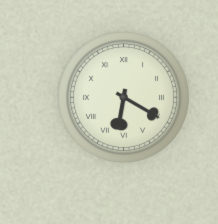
6h20
